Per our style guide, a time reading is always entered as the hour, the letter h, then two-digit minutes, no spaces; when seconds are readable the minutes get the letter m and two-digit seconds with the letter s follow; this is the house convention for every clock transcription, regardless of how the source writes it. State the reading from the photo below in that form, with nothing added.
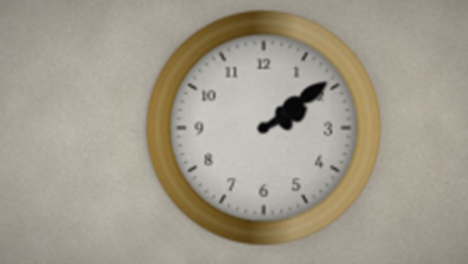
2h09
